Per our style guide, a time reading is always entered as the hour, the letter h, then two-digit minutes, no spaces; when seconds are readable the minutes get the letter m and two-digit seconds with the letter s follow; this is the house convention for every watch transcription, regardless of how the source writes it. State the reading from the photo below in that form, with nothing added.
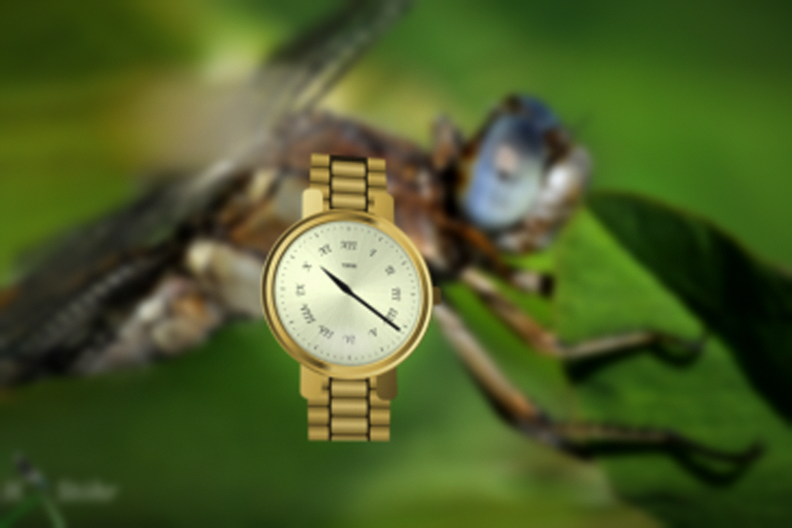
10h21
